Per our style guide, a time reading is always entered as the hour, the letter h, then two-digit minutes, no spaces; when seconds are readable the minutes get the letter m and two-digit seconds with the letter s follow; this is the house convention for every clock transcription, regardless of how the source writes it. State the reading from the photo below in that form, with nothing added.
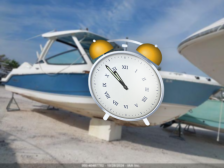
10h53
